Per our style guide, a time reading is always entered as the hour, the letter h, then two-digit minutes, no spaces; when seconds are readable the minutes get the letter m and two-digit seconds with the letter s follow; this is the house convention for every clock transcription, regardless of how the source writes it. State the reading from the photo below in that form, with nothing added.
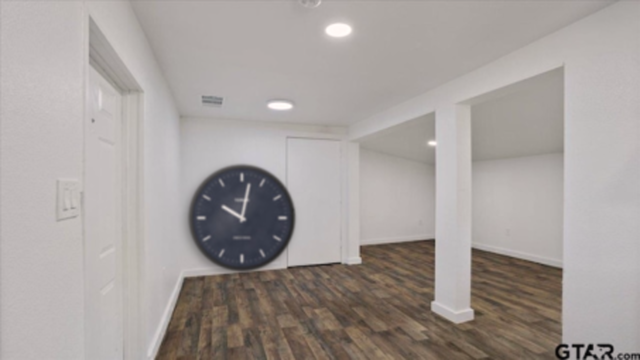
10h02
